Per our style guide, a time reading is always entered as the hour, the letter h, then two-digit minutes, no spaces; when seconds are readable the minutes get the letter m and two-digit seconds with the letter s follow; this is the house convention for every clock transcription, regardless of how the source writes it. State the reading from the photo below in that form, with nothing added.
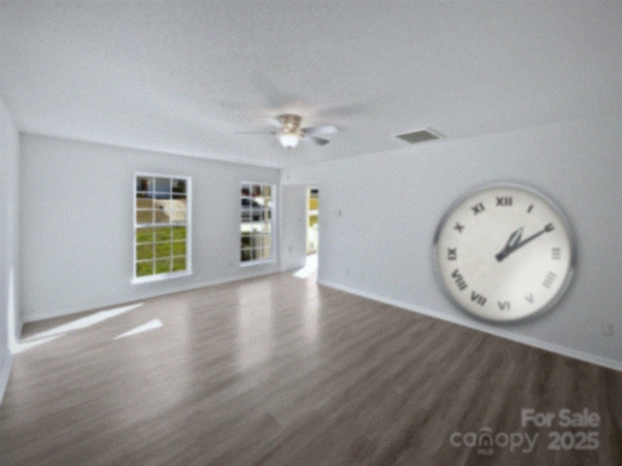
1h10
